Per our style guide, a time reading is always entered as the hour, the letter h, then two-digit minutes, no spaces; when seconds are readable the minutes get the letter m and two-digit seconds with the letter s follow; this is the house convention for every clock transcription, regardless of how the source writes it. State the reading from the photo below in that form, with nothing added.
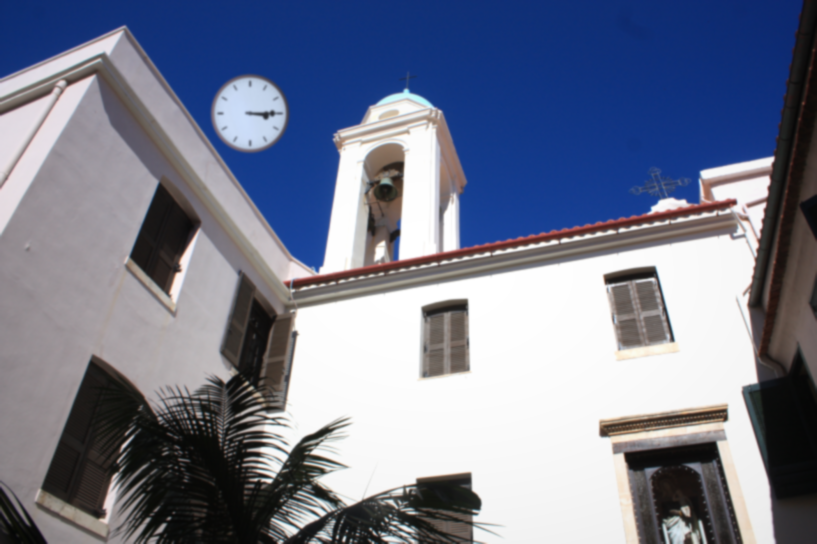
3h15
